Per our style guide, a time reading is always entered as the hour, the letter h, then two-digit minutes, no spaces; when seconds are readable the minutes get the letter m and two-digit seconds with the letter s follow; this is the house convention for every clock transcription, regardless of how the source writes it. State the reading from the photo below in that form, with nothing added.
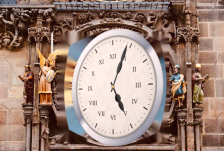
5h04
